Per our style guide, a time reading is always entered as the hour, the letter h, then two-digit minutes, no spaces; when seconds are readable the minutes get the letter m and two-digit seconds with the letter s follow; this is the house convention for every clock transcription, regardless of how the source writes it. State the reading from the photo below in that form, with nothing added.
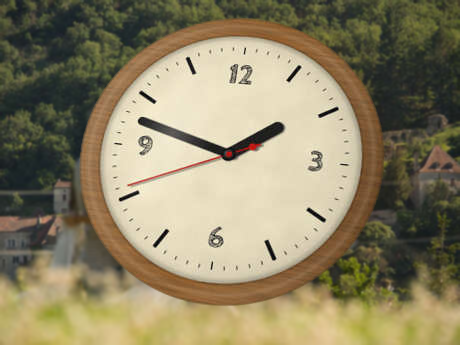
1h47m41s
